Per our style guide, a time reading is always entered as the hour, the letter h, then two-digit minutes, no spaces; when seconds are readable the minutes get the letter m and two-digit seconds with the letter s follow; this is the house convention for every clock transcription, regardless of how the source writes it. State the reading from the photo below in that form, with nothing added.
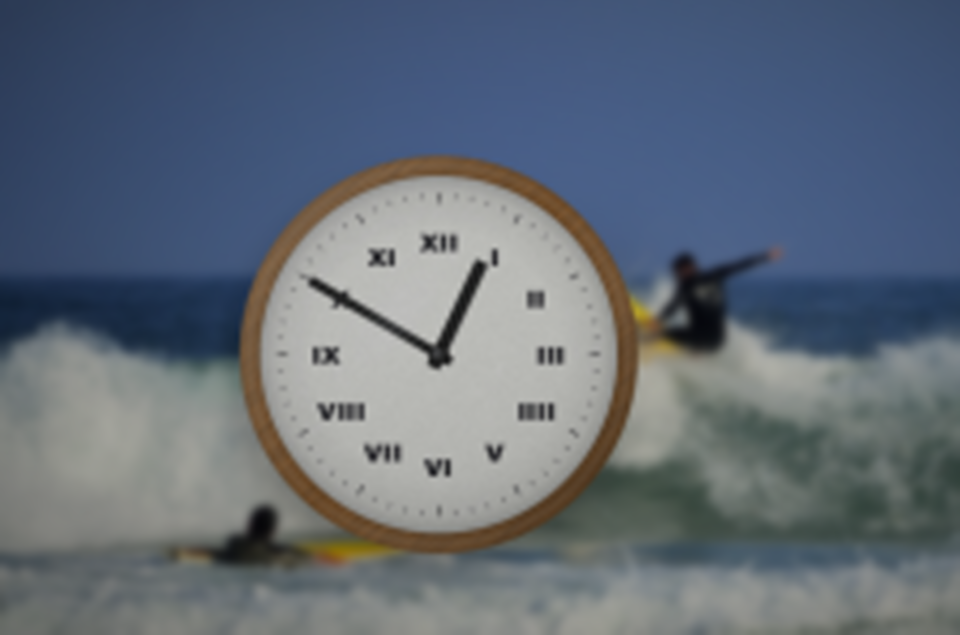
12h50
